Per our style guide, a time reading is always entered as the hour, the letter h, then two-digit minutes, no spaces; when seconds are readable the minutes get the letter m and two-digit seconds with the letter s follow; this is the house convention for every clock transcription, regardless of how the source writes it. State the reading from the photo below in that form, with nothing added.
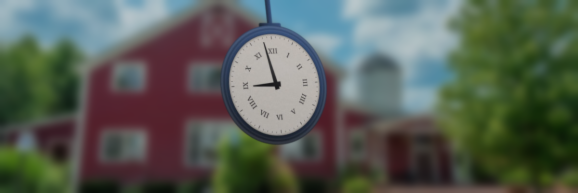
8h58
